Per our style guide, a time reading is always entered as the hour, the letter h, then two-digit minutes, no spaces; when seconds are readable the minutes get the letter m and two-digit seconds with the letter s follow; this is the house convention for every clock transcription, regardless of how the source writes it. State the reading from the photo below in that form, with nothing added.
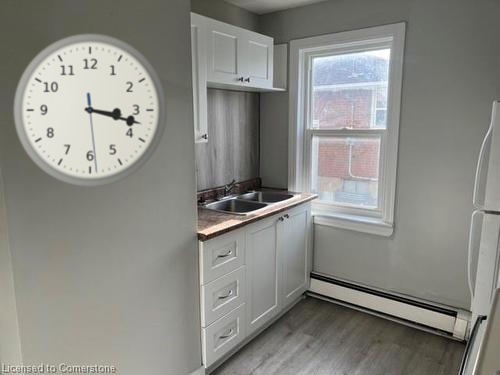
3h17m29s
